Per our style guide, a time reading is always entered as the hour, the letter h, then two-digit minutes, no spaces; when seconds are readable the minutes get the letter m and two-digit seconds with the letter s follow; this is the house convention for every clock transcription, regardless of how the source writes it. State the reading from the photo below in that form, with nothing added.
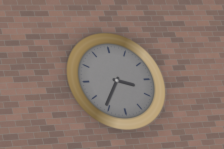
3h36
